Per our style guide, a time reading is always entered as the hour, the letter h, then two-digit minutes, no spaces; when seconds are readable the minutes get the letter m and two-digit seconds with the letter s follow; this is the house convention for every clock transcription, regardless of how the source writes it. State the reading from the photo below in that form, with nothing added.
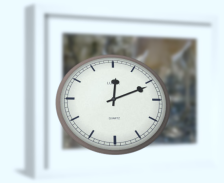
12h11
